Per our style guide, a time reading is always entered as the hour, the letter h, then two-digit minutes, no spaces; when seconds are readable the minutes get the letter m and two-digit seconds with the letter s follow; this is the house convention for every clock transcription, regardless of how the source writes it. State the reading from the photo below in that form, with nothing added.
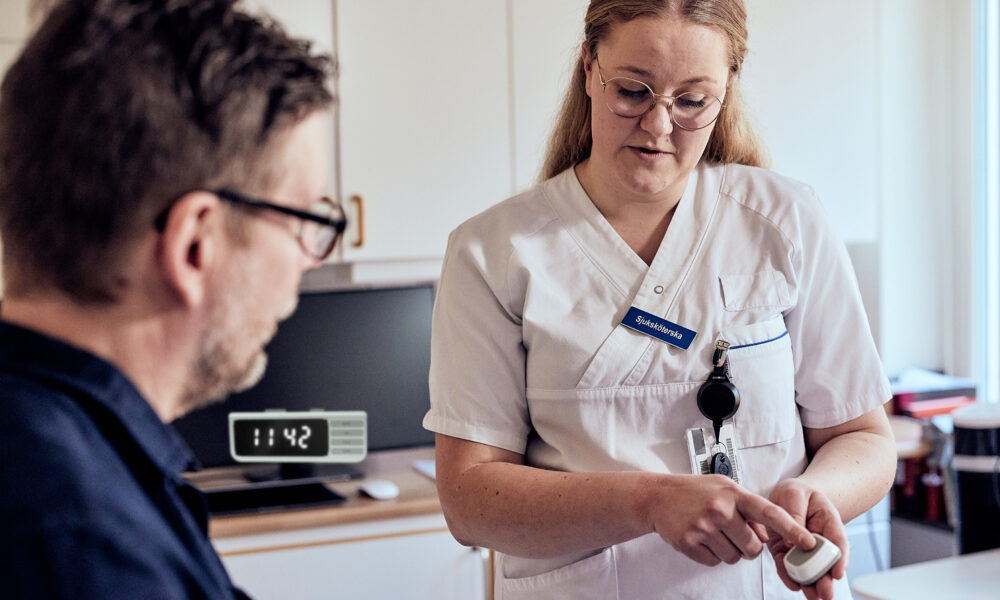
11h42
